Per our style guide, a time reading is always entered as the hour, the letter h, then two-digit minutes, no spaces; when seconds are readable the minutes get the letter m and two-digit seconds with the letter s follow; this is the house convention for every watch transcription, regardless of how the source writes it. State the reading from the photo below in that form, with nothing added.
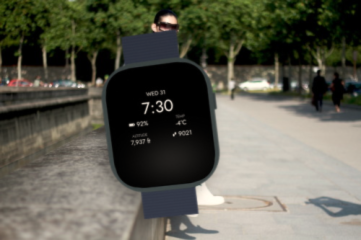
7h30
